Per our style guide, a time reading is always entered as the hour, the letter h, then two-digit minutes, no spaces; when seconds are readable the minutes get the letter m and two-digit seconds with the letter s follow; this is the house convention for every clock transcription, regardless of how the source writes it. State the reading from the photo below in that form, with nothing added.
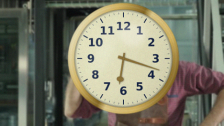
6h18
